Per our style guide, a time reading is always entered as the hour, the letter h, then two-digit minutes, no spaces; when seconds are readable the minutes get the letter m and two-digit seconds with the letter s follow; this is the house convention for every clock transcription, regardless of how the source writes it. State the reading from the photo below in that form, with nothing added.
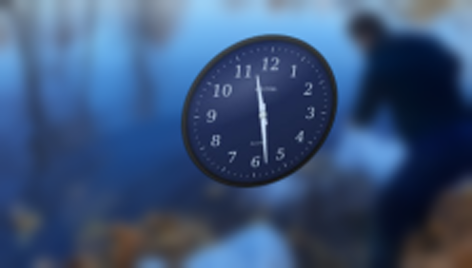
11h28
